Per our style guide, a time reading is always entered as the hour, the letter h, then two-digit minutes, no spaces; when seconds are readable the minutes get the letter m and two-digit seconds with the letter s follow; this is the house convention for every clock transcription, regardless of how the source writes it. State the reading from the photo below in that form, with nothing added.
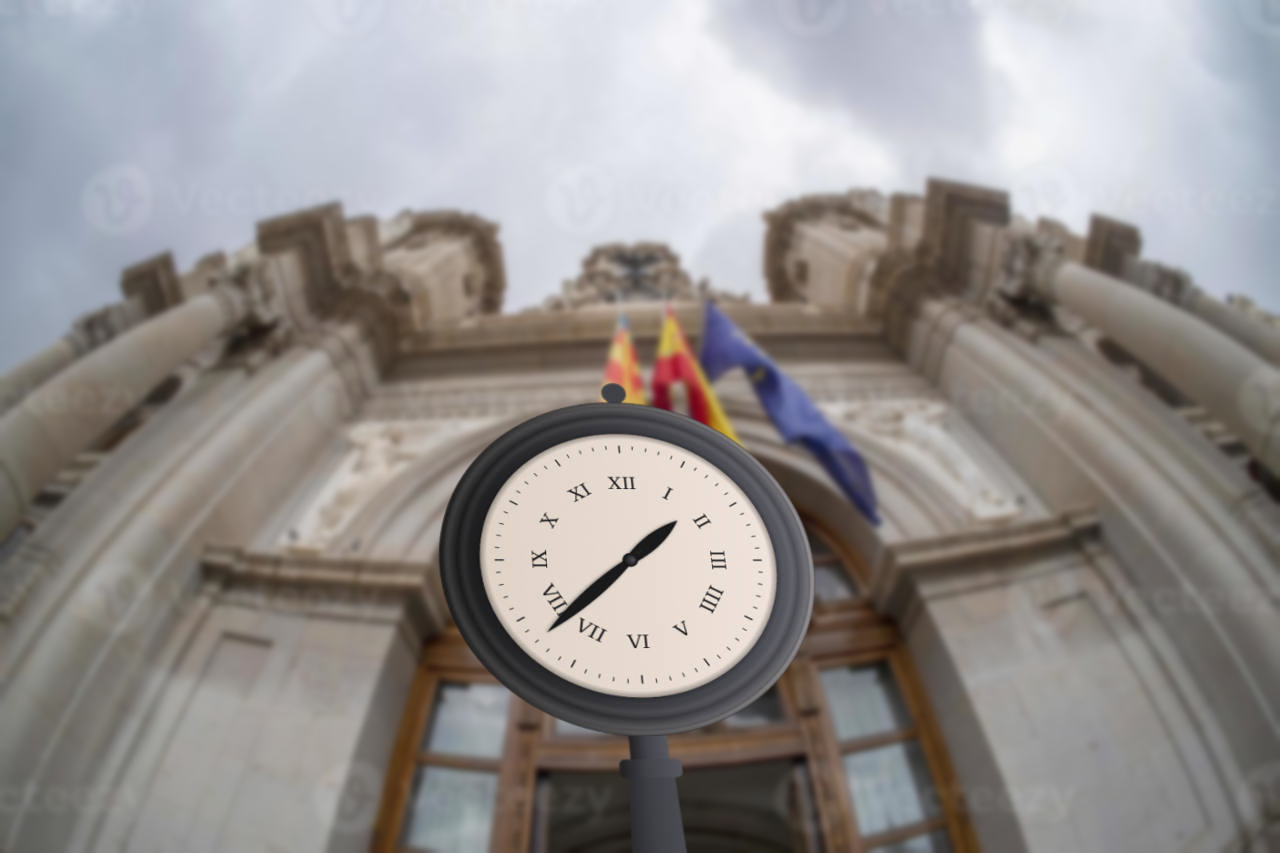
1h38
